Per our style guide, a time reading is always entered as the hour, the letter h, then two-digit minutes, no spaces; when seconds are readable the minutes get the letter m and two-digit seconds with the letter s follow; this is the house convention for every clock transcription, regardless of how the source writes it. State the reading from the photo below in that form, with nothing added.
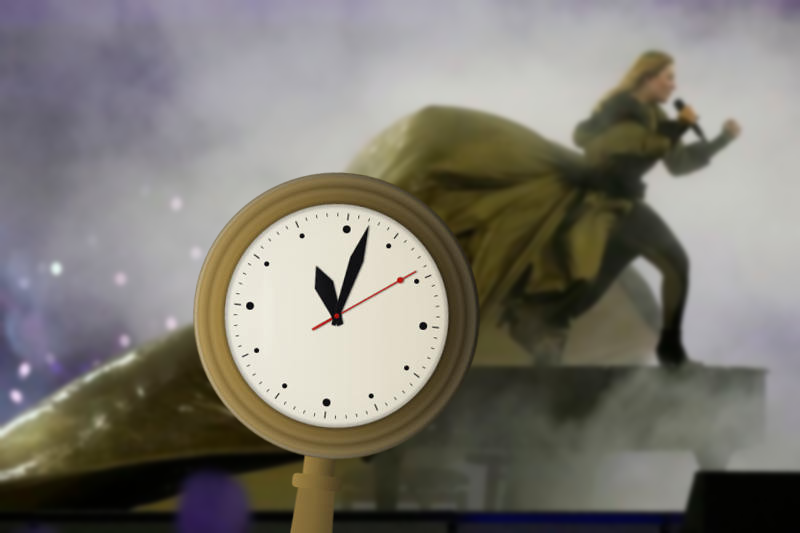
11h02m09s
